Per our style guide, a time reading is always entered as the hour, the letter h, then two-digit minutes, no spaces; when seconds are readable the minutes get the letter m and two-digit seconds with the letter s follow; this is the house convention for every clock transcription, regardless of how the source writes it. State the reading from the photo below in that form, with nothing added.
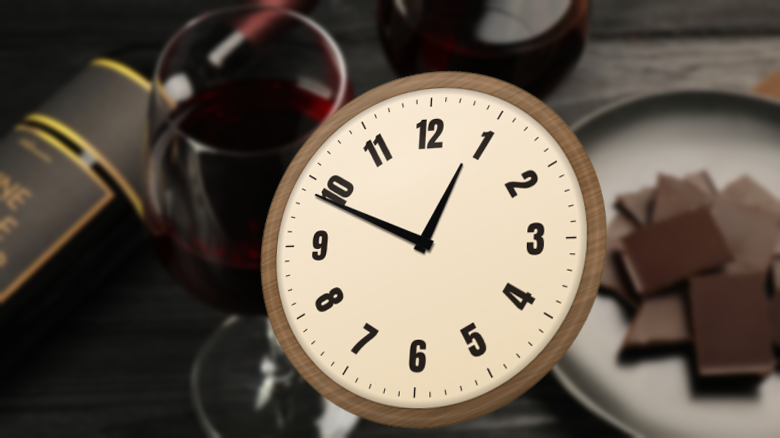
12h49
